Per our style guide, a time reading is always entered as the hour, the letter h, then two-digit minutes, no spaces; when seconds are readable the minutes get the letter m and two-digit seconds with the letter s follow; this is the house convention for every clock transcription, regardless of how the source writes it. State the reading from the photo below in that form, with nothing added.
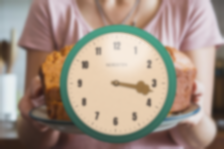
3h17
